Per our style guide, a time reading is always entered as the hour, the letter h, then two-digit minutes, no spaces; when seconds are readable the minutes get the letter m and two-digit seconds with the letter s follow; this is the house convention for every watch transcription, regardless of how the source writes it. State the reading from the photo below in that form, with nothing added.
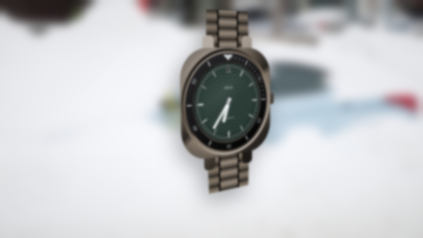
6h36
